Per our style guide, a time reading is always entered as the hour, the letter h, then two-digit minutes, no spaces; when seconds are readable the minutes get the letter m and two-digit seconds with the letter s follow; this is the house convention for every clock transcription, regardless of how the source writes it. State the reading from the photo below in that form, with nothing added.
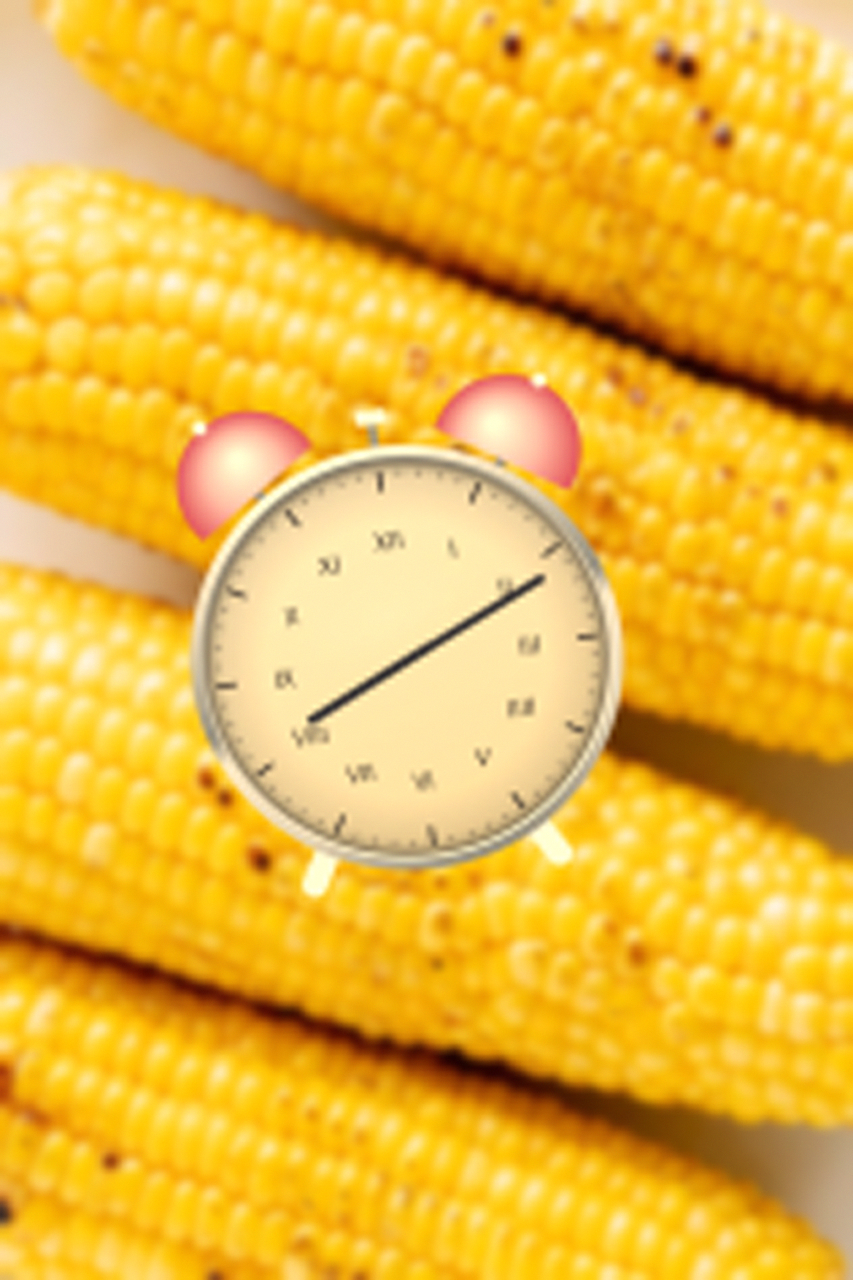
8h11
